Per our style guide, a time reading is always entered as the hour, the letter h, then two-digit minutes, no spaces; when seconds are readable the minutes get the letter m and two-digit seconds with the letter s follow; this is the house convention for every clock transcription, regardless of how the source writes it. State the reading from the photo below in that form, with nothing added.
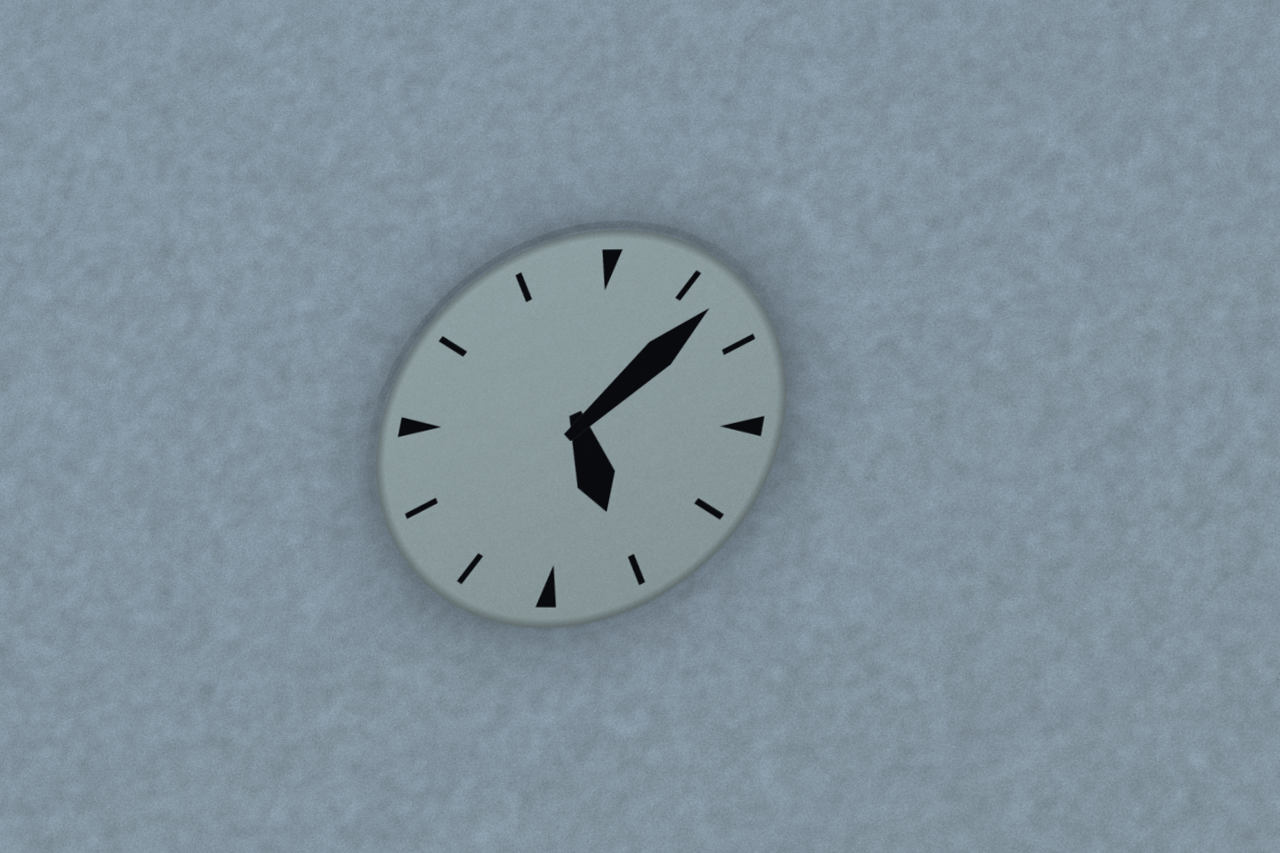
5h07
